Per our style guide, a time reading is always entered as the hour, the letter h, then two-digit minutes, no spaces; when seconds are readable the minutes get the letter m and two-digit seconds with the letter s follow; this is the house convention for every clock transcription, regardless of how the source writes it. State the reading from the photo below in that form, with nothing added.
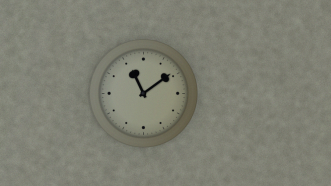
11h09
